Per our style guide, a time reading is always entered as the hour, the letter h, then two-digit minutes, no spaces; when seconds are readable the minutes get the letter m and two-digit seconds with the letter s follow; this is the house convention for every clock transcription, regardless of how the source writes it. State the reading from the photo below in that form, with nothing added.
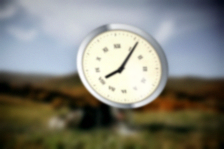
8h06
